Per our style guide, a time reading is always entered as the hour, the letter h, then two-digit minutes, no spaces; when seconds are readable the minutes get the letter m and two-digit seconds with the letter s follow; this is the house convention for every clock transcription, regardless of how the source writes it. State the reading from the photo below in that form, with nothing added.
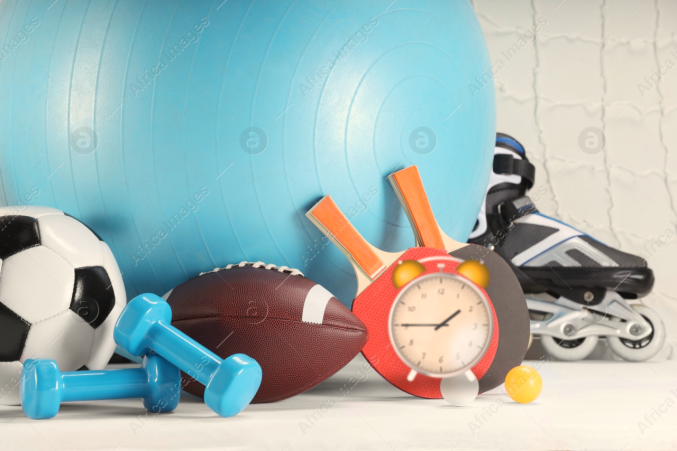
1h45
